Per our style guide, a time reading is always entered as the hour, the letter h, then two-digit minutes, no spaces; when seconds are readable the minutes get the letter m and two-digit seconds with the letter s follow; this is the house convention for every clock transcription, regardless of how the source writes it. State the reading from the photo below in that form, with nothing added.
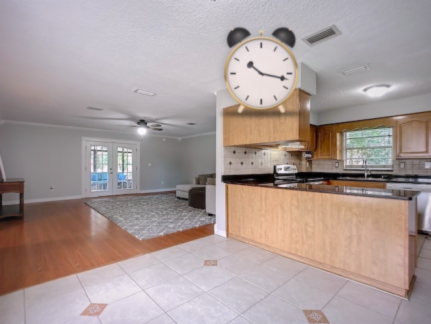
10h17
